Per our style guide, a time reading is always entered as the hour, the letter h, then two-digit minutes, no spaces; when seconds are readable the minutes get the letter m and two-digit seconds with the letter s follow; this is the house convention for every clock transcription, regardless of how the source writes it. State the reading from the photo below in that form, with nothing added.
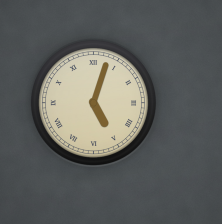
5h03
